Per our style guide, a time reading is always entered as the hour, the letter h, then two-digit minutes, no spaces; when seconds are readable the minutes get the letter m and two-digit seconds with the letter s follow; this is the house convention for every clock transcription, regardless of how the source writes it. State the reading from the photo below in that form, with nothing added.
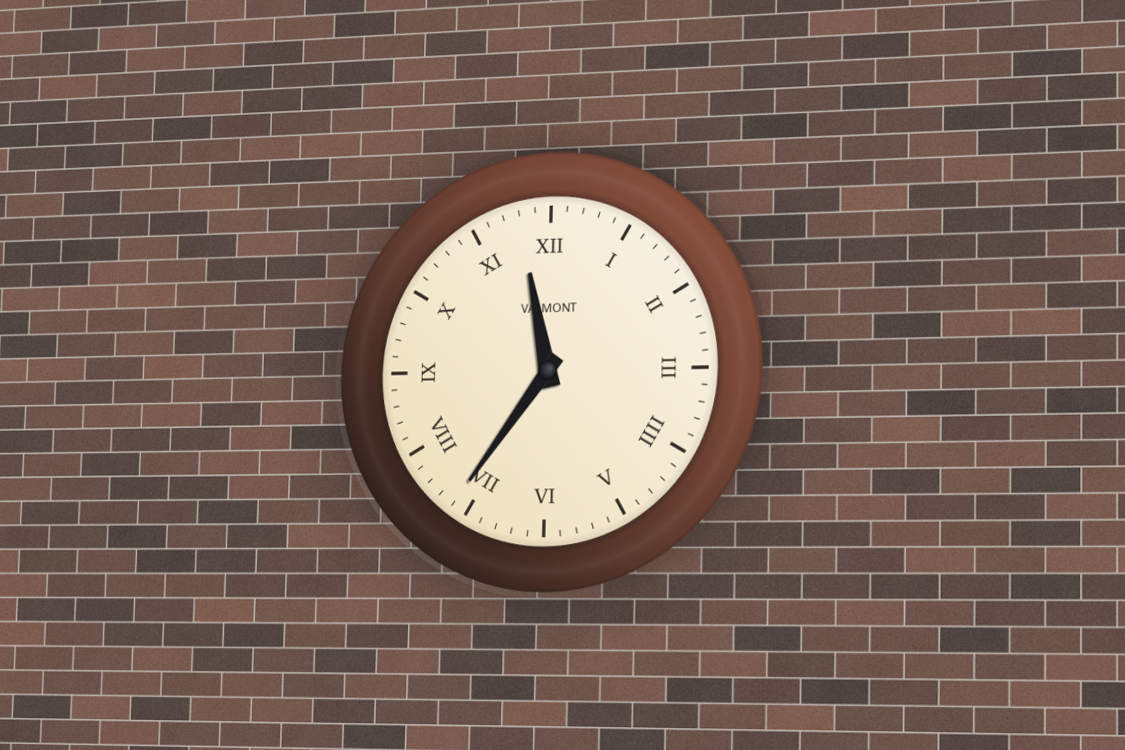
11h36
